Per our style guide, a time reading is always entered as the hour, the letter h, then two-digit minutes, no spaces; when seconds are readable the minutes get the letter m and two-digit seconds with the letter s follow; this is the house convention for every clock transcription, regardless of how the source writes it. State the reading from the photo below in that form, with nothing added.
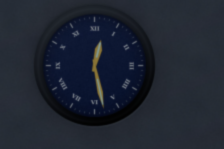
12h28
